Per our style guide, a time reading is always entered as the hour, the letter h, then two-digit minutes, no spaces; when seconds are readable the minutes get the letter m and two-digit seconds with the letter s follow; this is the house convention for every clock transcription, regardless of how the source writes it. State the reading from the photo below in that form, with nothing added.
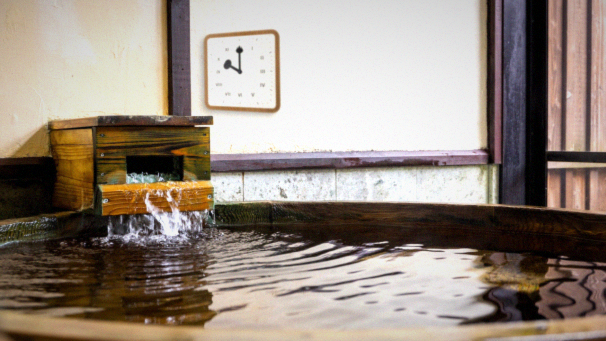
10h00
